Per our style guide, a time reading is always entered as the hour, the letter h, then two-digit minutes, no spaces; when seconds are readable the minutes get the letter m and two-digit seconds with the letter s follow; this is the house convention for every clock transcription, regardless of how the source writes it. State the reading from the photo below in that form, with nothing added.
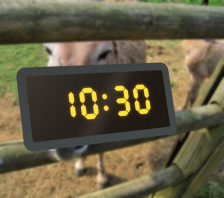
10h30
